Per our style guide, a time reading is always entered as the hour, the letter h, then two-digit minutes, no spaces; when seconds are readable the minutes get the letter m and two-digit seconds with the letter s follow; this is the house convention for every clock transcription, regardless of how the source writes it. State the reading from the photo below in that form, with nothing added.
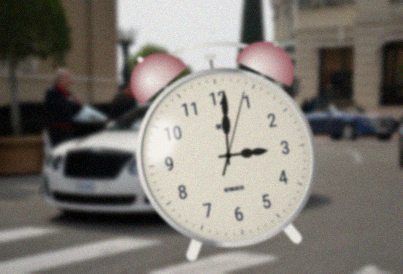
3h01m04s
